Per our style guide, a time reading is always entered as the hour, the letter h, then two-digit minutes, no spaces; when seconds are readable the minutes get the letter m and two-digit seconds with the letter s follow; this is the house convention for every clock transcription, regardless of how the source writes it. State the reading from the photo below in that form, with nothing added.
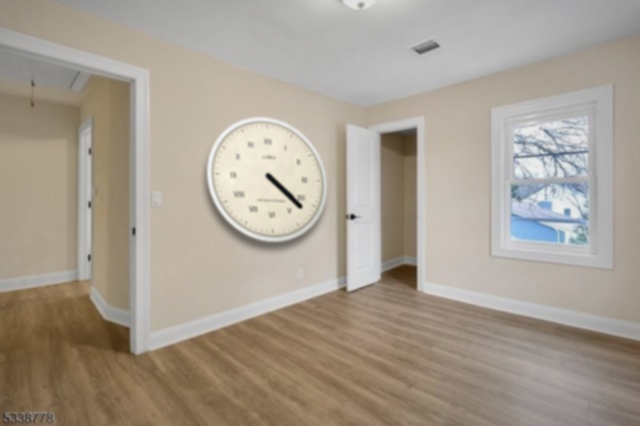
4h22
